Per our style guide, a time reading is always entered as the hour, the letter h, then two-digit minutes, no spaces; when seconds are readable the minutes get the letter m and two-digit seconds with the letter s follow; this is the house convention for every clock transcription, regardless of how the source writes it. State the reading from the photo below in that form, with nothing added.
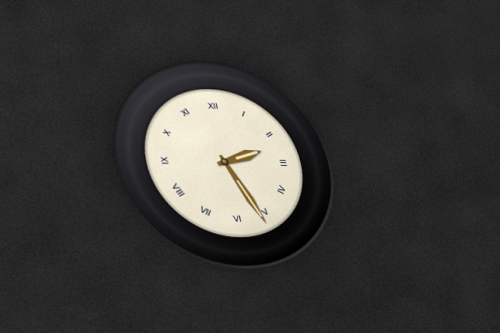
2h26
